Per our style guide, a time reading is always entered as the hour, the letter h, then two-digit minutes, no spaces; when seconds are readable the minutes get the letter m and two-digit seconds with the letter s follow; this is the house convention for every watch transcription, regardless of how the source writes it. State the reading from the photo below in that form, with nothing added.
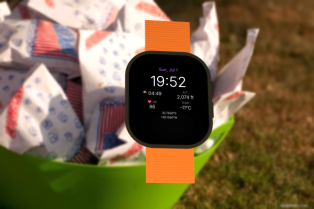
19h52
